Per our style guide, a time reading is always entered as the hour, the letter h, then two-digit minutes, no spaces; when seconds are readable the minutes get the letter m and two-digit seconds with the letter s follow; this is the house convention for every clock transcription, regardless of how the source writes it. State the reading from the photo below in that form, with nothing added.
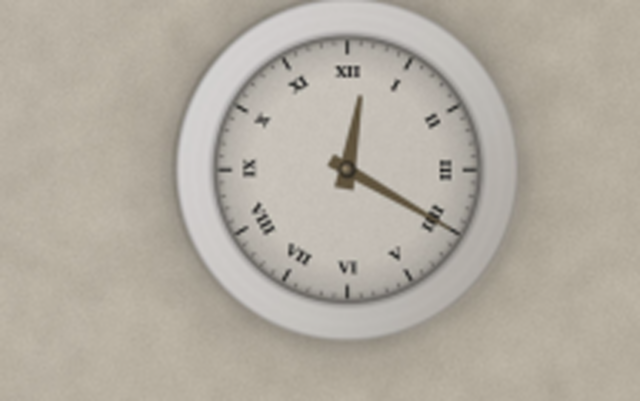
12h20
